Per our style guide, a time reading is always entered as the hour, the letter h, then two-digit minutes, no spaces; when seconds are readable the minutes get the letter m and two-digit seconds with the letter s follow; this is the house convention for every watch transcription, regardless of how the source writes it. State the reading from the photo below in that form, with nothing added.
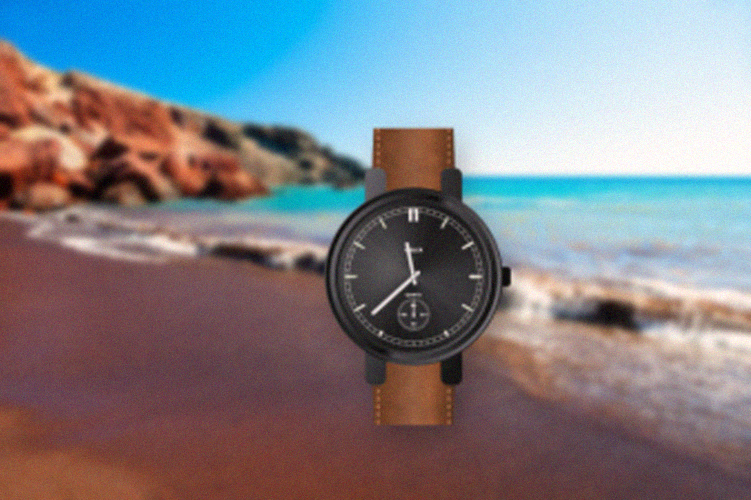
11h38
